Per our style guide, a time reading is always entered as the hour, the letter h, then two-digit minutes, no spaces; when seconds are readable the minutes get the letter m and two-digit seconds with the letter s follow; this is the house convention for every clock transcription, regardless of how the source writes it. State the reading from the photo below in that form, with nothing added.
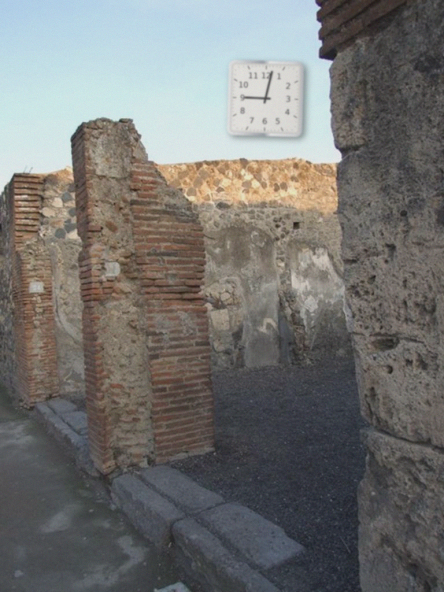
9h02
